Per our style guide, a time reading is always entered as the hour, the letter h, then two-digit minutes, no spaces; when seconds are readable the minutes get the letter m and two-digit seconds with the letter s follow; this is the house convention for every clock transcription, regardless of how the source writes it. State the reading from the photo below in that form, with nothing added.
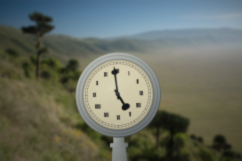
4h59
